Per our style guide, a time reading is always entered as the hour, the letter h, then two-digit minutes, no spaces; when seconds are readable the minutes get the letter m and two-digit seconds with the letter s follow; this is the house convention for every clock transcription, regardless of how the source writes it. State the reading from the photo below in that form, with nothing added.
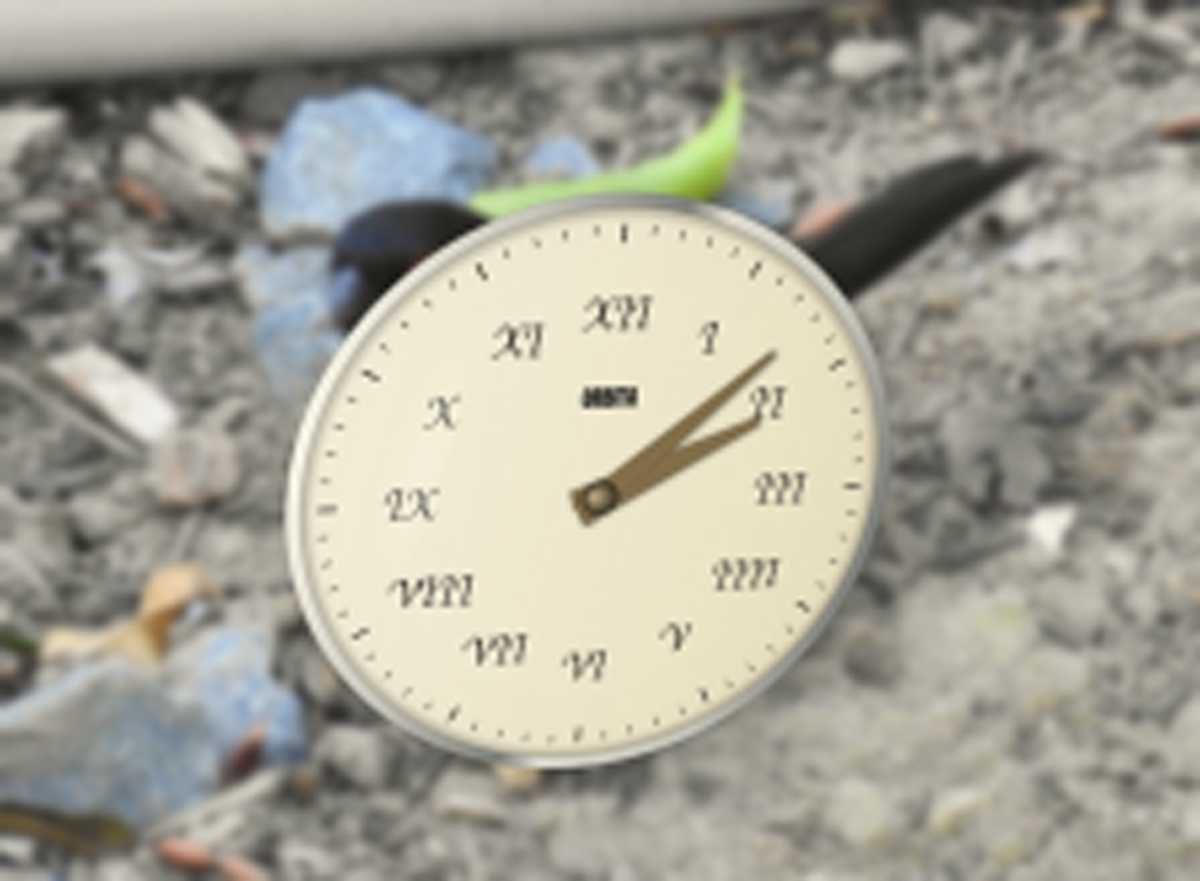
2h08
